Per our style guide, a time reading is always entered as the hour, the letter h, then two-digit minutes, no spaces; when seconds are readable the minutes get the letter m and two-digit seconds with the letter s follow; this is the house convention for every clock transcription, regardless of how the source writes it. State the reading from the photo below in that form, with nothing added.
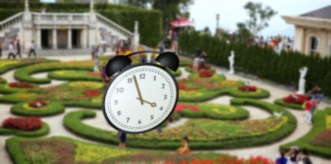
3h57
